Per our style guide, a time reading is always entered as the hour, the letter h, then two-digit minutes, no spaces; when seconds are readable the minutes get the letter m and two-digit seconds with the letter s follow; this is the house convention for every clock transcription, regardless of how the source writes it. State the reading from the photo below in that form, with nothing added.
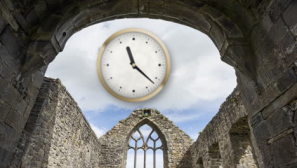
11h22
